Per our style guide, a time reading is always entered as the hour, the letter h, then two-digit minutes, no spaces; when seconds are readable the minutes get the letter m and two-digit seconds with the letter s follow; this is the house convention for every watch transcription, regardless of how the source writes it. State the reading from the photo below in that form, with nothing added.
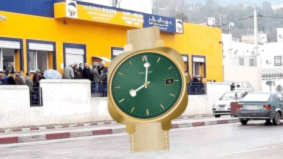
8h01
